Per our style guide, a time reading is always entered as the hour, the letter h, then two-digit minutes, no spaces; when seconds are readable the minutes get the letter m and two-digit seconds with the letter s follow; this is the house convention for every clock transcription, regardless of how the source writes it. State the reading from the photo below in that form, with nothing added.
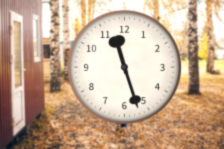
11h27
